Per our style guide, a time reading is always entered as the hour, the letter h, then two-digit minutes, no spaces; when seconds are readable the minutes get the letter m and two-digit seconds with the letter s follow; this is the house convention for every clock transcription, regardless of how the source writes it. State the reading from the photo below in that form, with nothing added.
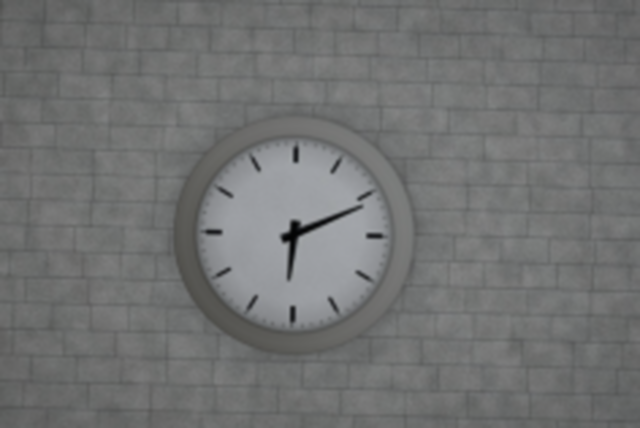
6h11
